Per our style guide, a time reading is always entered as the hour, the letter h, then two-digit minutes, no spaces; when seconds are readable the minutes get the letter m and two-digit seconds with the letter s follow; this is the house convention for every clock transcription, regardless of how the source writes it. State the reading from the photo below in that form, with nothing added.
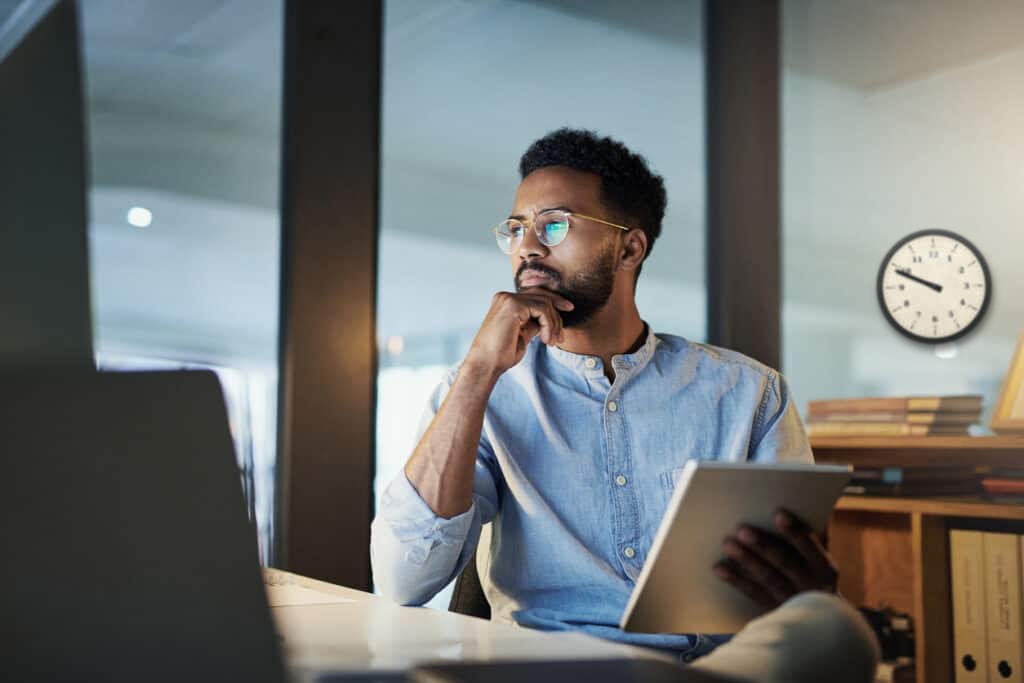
9h49
